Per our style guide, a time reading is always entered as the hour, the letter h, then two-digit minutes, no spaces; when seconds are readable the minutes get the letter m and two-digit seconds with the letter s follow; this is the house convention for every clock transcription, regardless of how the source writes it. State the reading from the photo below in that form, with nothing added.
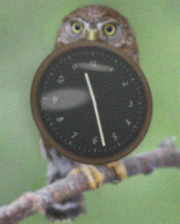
11h28
